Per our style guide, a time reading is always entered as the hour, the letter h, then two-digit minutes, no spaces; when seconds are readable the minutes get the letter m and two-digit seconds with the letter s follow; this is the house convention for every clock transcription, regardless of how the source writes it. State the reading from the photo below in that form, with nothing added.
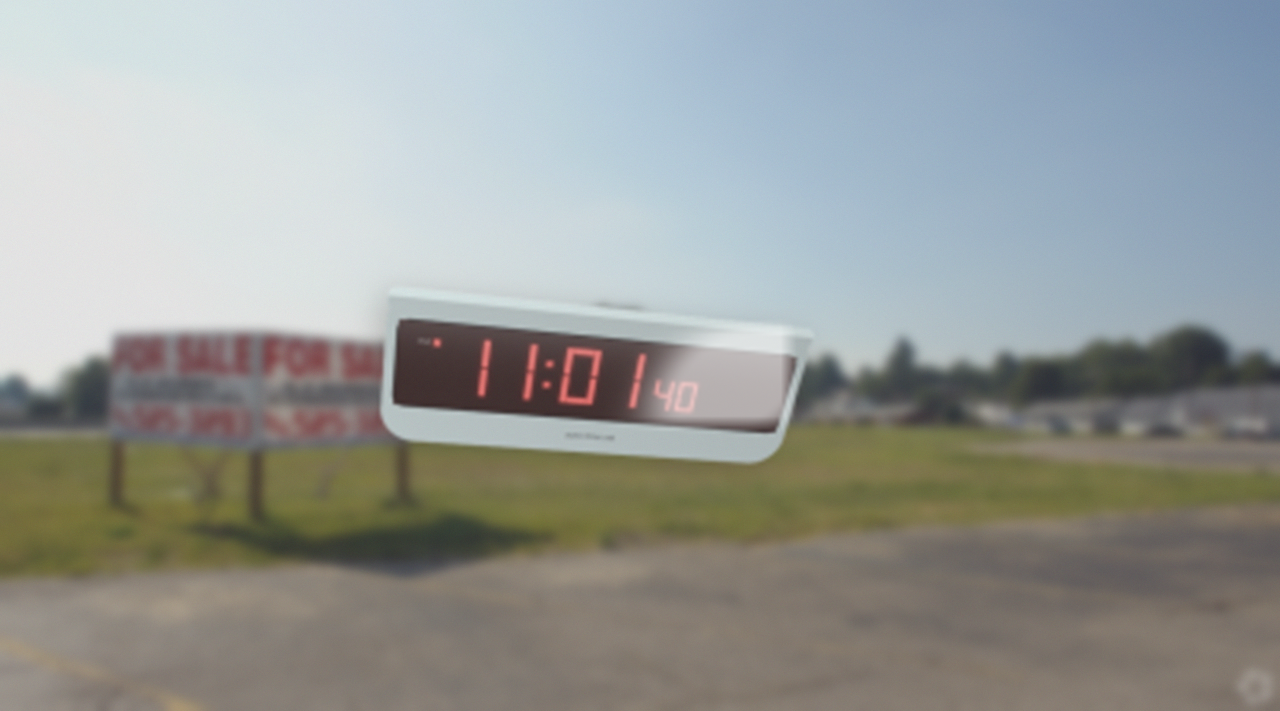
11h01m40s
